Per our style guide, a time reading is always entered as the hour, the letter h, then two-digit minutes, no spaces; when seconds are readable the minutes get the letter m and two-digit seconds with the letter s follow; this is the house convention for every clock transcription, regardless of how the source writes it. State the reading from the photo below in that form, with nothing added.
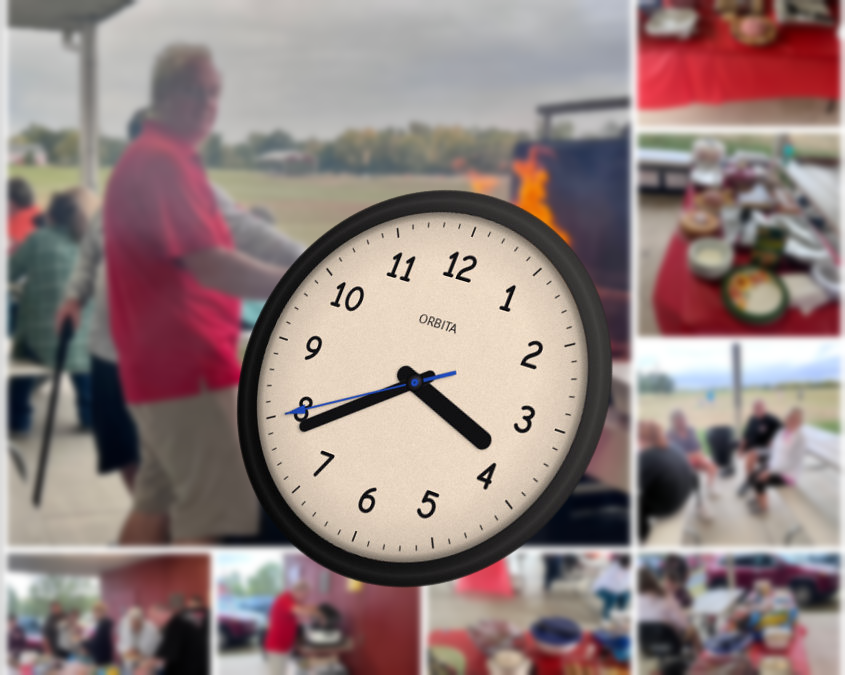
3h38m40s
